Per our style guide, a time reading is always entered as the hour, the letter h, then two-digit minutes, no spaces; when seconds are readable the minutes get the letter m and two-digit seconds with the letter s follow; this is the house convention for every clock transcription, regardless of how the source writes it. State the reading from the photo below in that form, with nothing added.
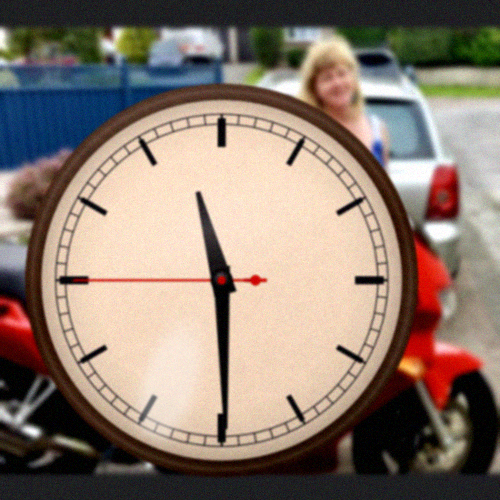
11h29m45s
